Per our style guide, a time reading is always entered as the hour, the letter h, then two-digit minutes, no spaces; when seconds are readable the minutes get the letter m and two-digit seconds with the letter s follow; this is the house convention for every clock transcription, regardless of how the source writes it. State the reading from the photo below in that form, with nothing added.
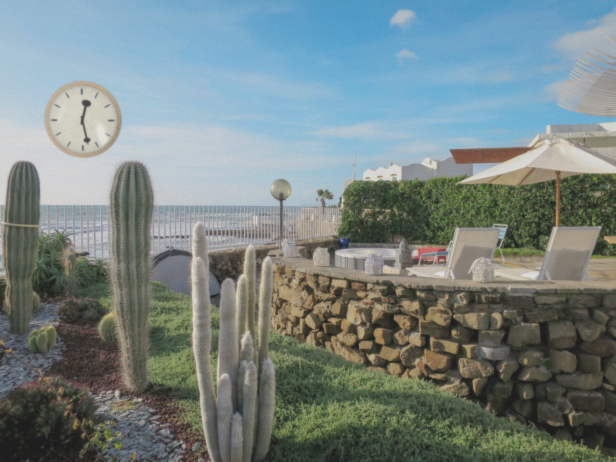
12h28
